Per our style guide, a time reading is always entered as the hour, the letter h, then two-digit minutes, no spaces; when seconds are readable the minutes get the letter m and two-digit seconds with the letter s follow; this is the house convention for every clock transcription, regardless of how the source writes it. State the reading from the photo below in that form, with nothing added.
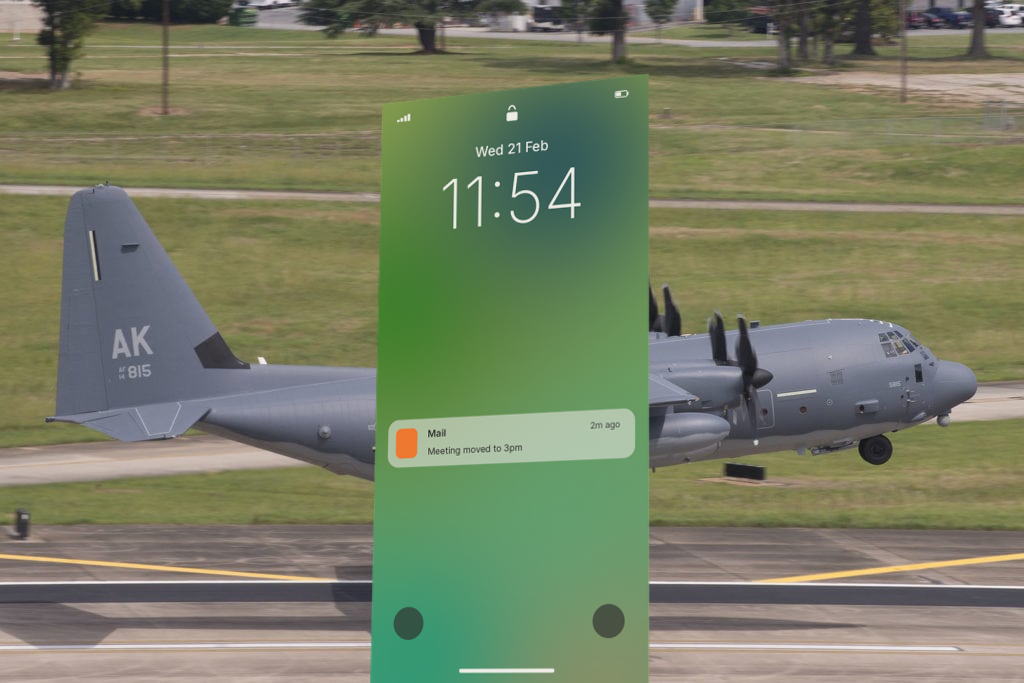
11h54
